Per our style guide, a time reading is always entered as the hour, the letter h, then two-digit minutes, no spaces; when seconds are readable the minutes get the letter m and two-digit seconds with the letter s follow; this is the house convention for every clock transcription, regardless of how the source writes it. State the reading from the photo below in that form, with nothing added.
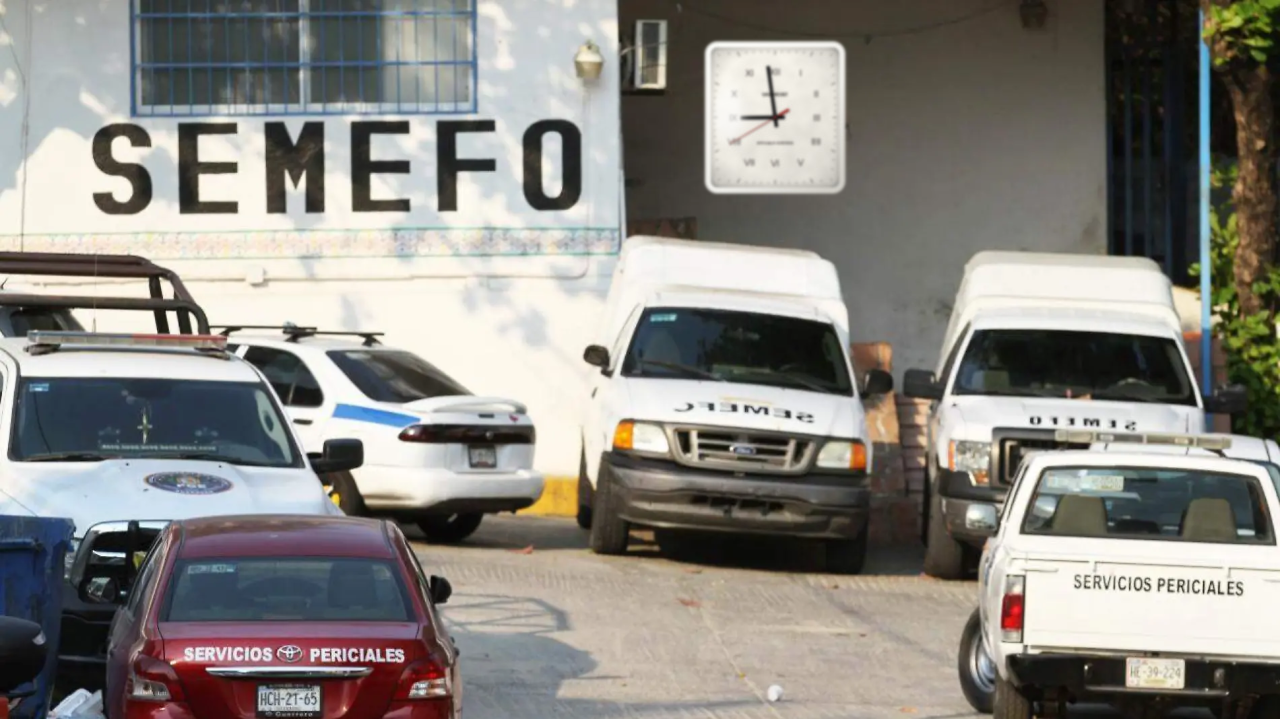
8h58m40s
